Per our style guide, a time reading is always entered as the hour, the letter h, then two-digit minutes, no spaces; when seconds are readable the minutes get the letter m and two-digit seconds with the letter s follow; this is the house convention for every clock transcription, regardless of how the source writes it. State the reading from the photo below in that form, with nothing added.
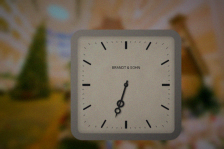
6h33
